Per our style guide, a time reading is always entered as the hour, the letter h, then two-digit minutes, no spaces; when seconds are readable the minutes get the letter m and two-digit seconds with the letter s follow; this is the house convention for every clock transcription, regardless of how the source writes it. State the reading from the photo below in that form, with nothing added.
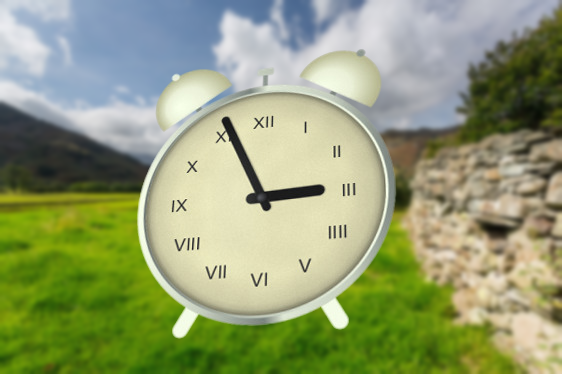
2h56
